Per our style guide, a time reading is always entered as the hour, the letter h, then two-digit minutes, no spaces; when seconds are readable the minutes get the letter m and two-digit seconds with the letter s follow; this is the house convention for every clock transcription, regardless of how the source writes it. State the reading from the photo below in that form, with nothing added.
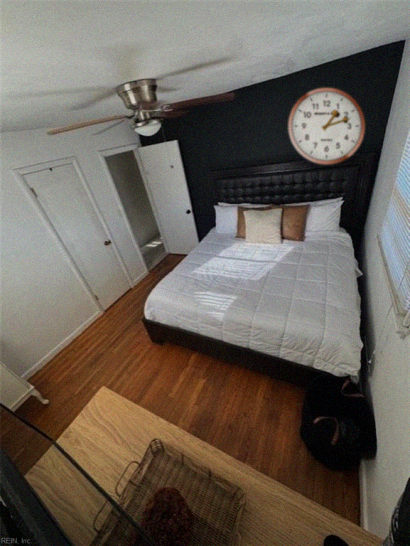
1h12
